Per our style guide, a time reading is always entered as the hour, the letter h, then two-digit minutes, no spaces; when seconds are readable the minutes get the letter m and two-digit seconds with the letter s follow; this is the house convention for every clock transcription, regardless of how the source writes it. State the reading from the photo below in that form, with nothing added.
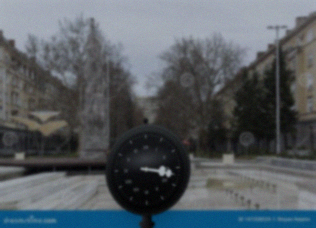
3h17
